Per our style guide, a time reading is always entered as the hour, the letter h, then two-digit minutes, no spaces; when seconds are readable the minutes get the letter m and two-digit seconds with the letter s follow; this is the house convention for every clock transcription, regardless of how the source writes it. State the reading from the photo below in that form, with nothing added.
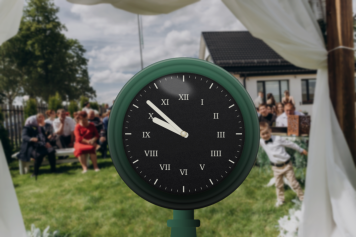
9h52
